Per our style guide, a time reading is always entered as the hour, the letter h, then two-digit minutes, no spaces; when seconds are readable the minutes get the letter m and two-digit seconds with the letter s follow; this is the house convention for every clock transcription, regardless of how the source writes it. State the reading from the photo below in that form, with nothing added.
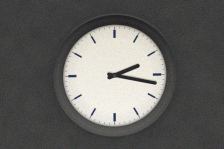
2h17
